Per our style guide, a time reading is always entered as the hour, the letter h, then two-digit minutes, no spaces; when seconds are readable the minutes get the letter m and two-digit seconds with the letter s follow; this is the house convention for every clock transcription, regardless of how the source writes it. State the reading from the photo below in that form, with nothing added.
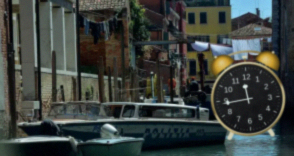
11h44
